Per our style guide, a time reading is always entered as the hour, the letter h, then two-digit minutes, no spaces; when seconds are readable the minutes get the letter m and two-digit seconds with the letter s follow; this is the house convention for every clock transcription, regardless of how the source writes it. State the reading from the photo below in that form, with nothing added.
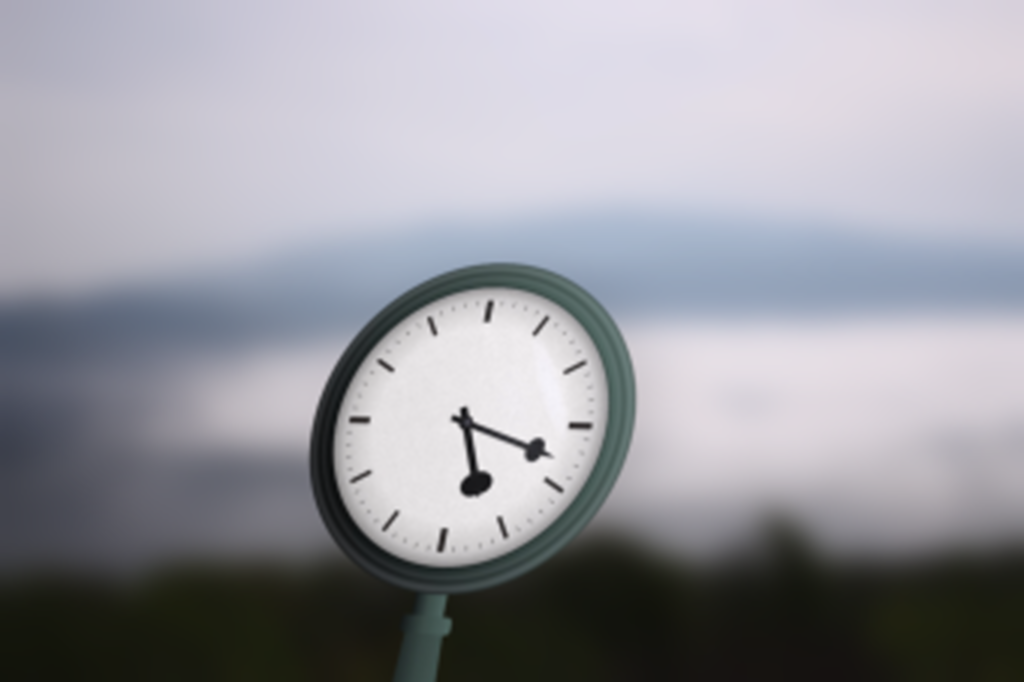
5h18
